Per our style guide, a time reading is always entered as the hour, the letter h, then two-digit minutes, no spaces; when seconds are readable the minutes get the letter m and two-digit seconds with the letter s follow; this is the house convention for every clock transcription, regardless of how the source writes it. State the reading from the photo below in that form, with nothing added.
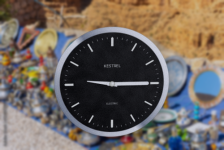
9h15
